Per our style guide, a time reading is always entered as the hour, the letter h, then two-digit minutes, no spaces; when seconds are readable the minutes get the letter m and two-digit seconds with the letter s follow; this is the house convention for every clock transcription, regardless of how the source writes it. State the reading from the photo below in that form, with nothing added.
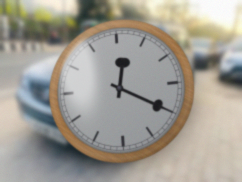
12h20
